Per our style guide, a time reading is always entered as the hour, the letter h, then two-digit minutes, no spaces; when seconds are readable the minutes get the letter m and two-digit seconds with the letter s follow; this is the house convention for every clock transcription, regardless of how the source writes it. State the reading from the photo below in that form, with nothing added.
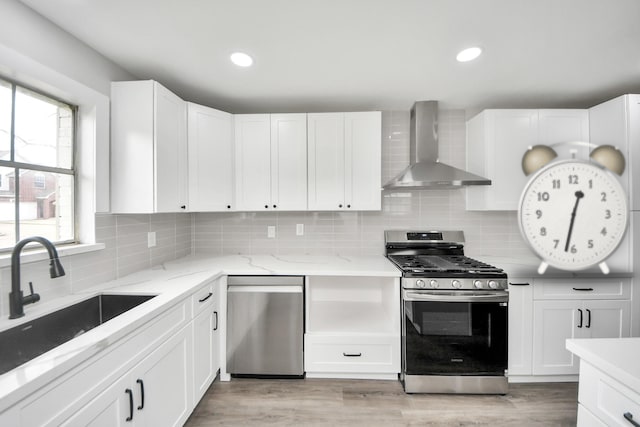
12h32
